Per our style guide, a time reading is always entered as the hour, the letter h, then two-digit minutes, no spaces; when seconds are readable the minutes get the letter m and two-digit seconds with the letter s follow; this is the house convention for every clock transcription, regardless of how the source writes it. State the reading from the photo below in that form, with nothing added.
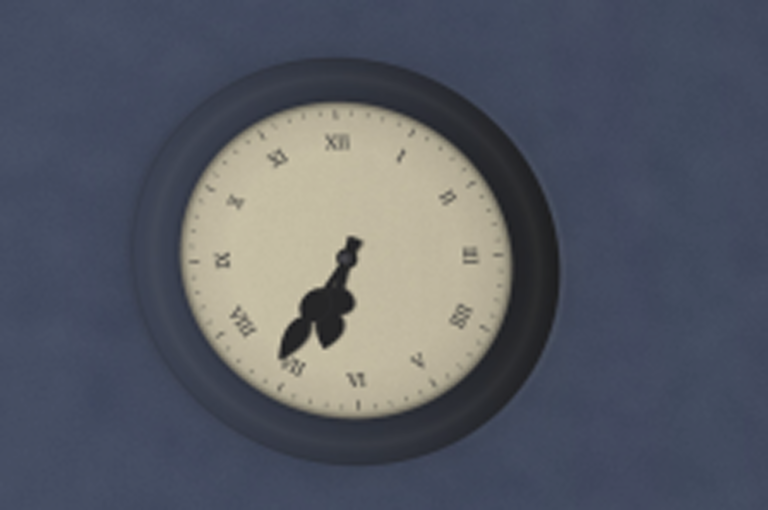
6h36
